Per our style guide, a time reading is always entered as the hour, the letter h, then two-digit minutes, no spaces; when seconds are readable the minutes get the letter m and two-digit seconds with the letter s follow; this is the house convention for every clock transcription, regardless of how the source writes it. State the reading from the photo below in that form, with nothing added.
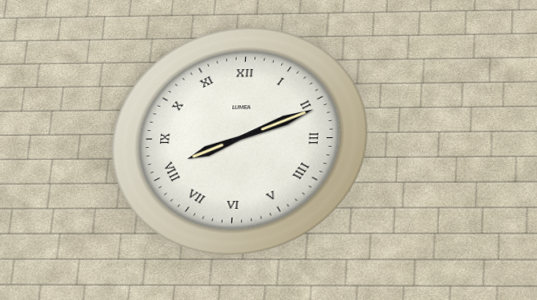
8h11
